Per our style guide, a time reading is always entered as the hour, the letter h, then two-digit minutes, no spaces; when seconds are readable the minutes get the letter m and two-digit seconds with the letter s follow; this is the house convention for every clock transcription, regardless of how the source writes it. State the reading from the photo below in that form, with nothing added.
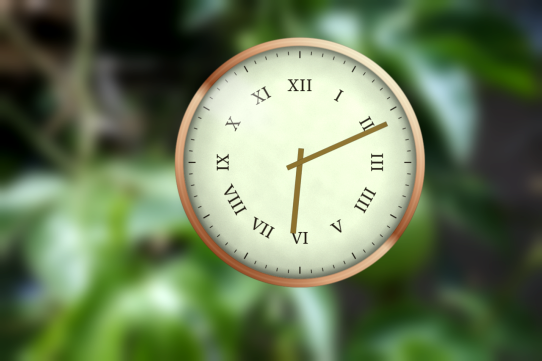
6h11
